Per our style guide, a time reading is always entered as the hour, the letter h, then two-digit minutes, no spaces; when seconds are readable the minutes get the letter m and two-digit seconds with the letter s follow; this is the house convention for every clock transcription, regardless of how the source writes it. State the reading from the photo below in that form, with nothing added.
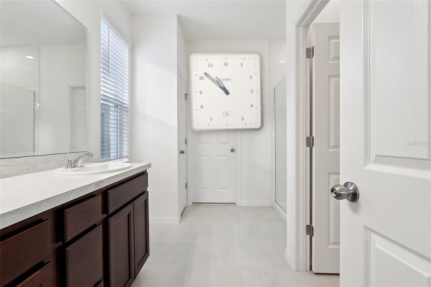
10h52
